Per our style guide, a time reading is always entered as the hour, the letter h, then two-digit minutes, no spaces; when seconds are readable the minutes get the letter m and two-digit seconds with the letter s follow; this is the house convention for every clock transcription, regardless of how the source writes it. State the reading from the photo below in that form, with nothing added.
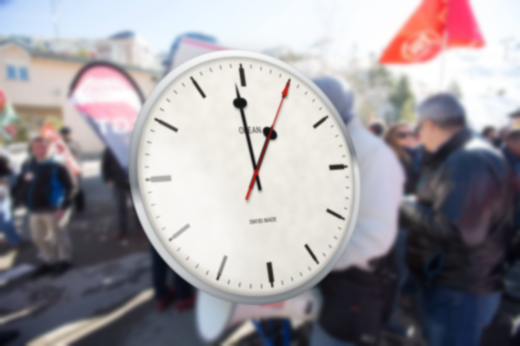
12h59m05s
